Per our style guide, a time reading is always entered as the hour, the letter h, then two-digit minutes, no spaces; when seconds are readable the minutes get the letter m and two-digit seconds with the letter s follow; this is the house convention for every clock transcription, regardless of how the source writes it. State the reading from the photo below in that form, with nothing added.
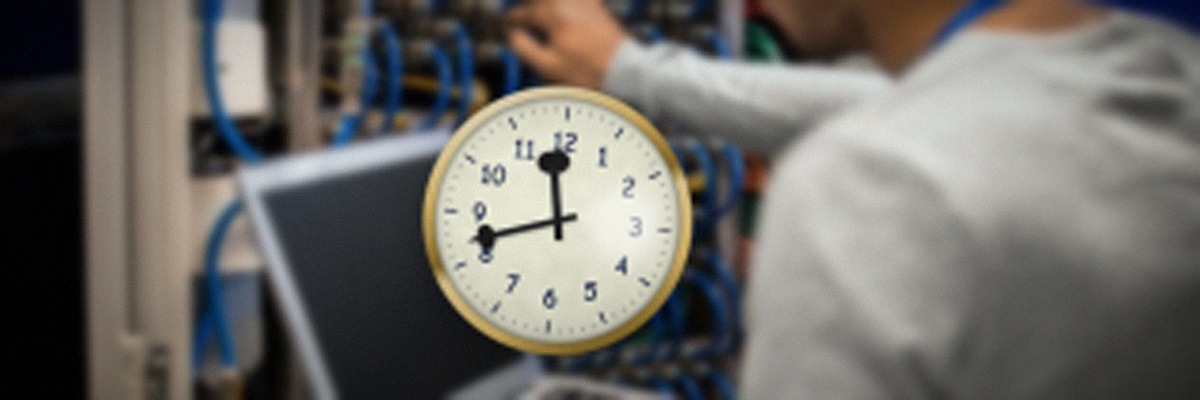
11h42
